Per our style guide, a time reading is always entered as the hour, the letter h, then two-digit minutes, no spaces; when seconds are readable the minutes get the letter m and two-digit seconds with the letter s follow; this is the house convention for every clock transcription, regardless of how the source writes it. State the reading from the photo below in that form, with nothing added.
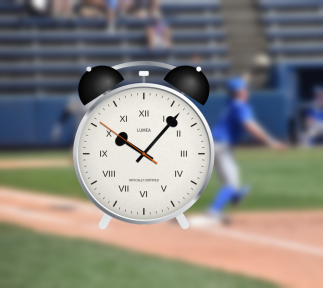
10h06m51s
